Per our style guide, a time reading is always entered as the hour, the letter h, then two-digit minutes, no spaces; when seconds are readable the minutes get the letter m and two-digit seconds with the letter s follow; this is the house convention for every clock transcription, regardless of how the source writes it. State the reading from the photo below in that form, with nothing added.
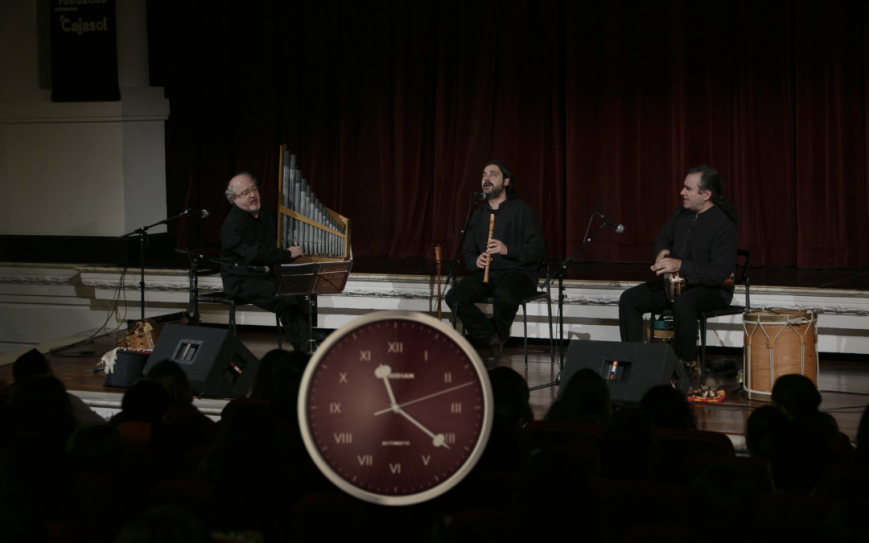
11h21m12s
